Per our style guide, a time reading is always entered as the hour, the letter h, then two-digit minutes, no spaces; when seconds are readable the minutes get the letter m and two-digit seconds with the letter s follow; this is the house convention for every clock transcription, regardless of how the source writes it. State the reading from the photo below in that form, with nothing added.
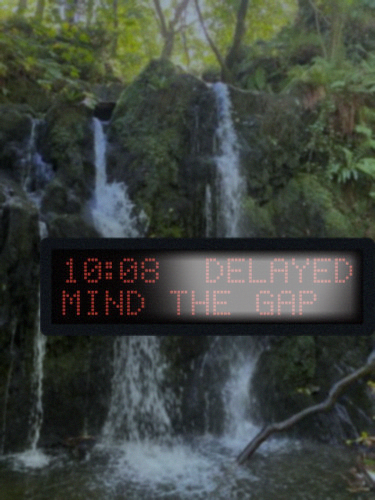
10h08
